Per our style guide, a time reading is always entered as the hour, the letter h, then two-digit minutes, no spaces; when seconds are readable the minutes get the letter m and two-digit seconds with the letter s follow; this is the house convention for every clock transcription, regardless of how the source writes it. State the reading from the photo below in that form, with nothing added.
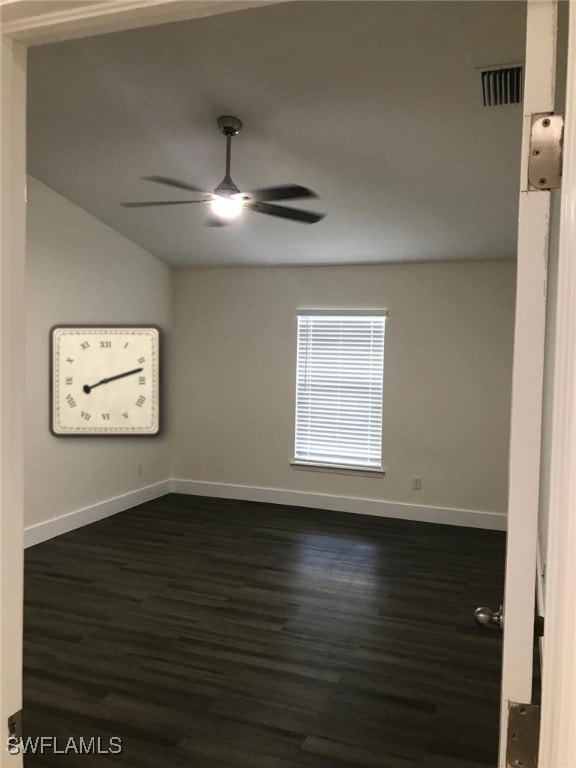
8h12
